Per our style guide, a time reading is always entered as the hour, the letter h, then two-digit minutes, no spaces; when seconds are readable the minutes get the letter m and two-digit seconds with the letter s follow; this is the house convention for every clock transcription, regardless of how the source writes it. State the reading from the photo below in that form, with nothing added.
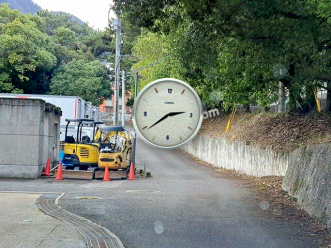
2h39
